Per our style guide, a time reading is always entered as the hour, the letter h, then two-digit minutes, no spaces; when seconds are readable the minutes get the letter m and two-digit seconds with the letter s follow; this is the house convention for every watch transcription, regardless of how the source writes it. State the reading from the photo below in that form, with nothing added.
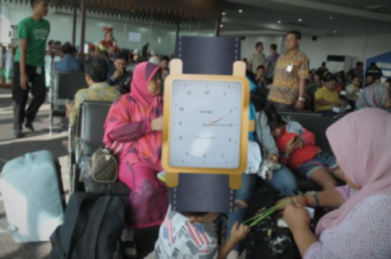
2h15
